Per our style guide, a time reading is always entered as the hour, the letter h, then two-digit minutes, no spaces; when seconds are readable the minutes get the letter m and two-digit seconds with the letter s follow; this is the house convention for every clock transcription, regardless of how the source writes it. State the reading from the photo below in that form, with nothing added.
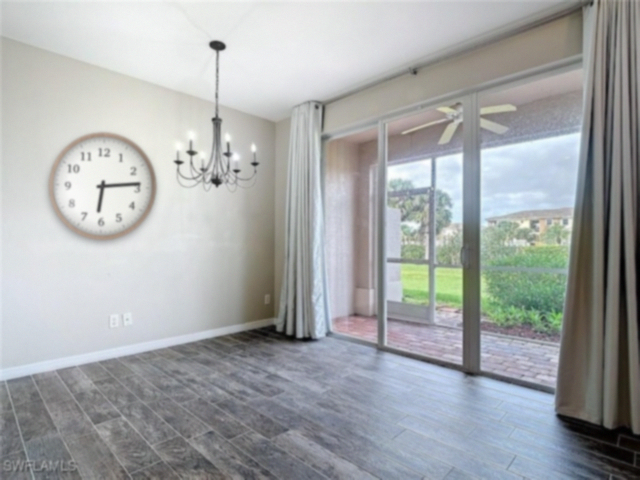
6h14
